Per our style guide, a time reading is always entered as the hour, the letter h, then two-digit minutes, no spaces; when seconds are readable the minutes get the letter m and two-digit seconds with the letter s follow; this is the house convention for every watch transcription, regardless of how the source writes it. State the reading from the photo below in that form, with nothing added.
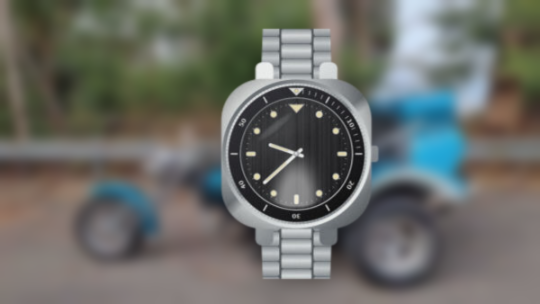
9h38
